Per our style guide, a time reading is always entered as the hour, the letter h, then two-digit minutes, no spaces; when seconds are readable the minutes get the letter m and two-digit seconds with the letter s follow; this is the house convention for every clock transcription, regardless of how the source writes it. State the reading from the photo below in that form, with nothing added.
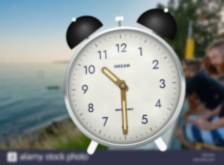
10h30
